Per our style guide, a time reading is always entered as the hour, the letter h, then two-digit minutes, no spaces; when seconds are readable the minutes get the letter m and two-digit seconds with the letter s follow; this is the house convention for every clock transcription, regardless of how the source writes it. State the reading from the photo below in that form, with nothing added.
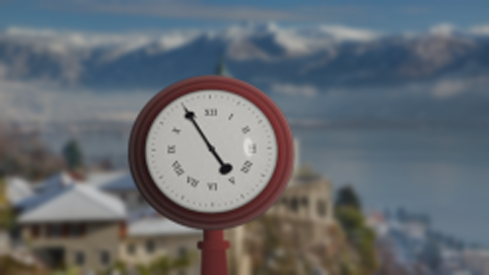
4h55
